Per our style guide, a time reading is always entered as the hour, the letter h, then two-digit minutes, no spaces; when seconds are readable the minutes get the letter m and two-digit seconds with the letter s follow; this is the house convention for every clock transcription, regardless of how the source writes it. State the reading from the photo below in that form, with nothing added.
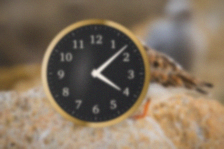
4h08
